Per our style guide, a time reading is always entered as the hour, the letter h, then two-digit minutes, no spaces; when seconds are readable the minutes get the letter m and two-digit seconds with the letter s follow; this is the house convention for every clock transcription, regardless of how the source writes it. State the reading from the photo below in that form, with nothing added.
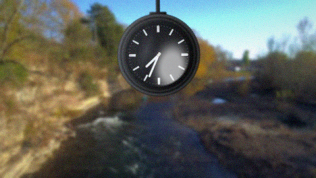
7h34
